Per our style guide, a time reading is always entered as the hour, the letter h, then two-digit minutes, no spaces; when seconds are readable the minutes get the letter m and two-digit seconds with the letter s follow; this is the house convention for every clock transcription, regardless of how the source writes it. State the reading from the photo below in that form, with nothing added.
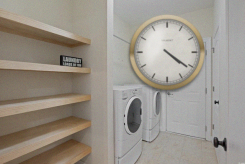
4h21
